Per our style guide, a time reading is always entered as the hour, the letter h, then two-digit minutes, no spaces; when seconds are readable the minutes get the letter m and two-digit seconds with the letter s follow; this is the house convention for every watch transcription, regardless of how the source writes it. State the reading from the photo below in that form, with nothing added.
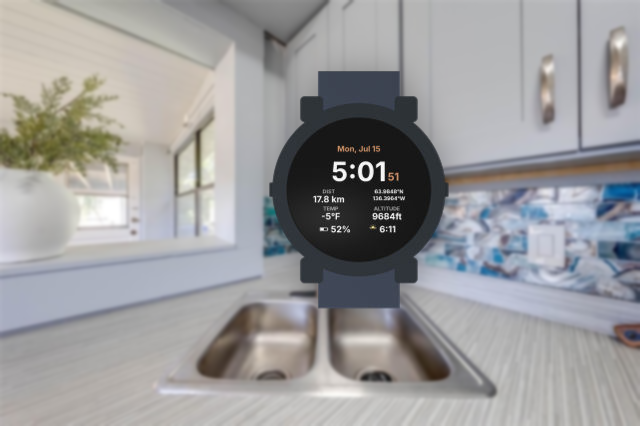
5h01m51s
